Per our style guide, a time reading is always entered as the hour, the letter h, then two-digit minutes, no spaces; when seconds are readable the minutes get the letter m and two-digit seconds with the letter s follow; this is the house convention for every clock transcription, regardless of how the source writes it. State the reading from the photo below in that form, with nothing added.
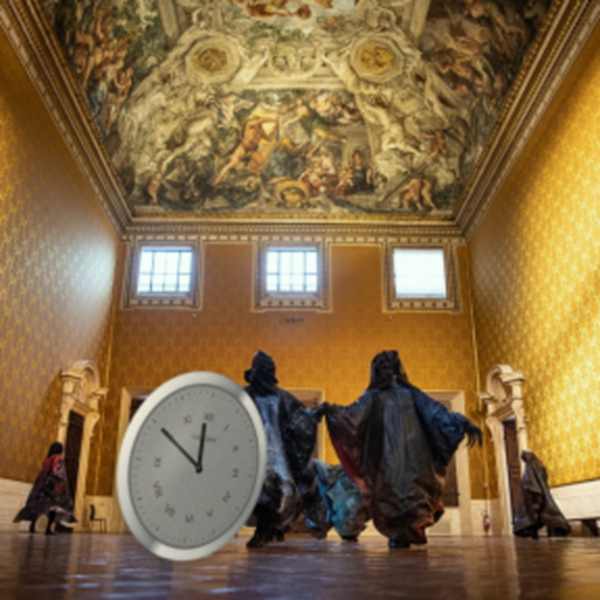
11h50
